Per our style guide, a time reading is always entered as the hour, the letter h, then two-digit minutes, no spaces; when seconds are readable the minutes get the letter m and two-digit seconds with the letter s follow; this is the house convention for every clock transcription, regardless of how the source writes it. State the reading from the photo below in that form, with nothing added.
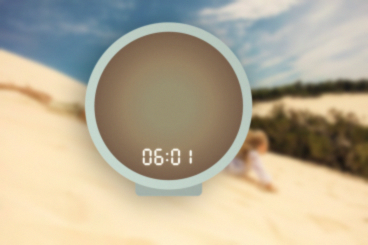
6h01
